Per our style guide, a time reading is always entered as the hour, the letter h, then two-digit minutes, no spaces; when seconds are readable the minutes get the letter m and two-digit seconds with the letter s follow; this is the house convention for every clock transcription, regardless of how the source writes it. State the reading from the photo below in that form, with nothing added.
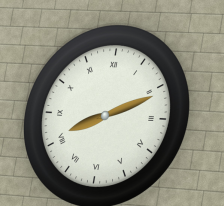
8h11
